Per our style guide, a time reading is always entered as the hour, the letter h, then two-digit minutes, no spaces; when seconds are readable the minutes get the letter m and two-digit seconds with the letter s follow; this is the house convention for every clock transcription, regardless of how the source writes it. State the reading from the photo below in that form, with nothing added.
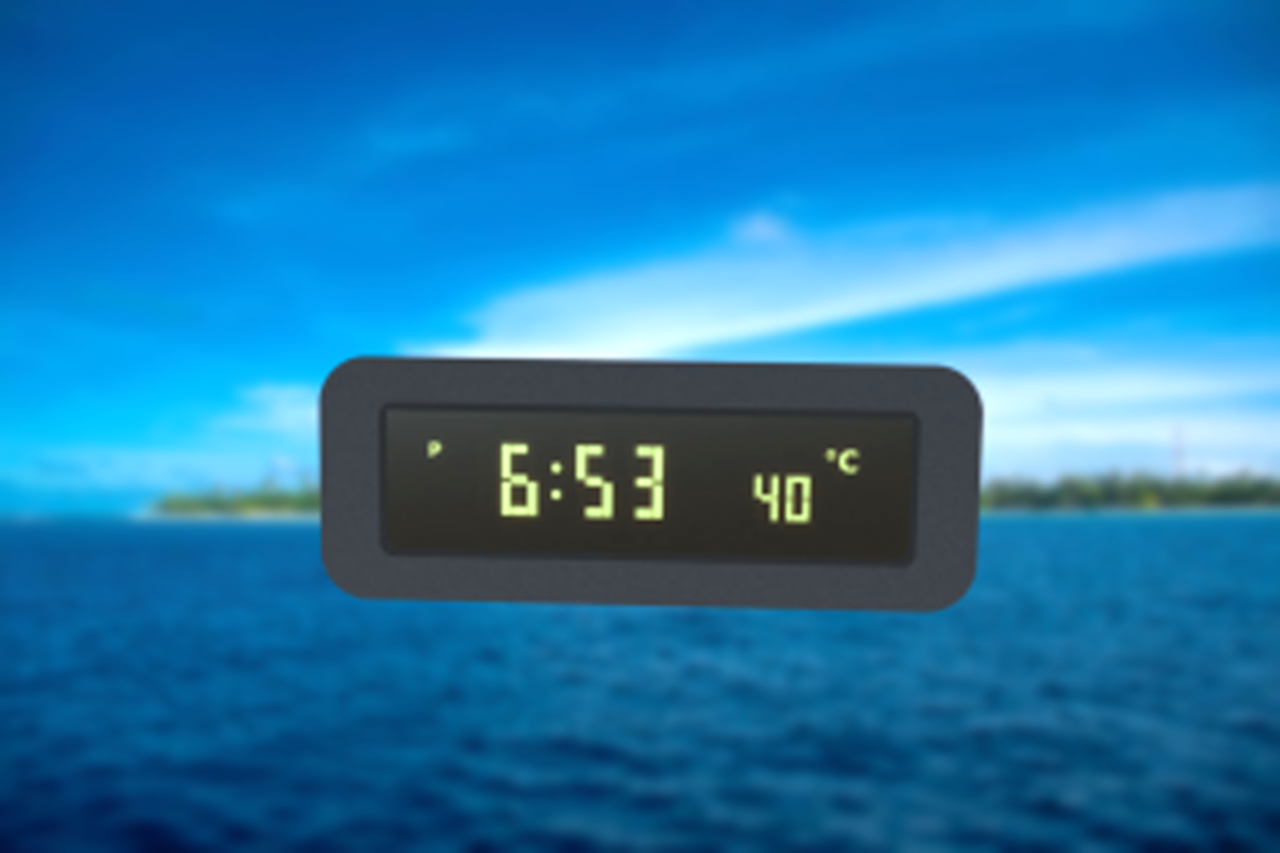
6h53
